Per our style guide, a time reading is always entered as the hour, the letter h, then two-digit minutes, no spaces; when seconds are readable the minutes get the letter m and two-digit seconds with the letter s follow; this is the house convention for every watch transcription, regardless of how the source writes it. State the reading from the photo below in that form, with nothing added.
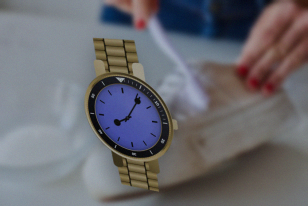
8h06
